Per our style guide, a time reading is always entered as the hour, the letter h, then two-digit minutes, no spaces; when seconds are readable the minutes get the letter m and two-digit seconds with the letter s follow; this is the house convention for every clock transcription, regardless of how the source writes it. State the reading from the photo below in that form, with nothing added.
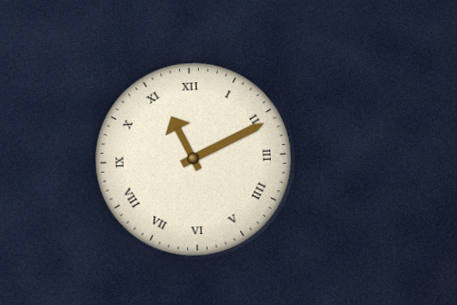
11h11
